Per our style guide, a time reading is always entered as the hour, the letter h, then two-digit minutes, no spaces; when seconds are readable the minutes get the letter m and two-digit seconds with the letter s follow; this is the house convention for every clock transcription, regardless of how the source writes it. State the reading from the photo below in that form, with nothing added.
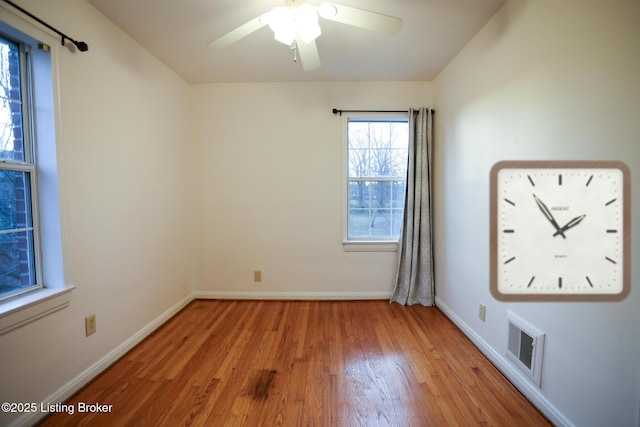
1h54
